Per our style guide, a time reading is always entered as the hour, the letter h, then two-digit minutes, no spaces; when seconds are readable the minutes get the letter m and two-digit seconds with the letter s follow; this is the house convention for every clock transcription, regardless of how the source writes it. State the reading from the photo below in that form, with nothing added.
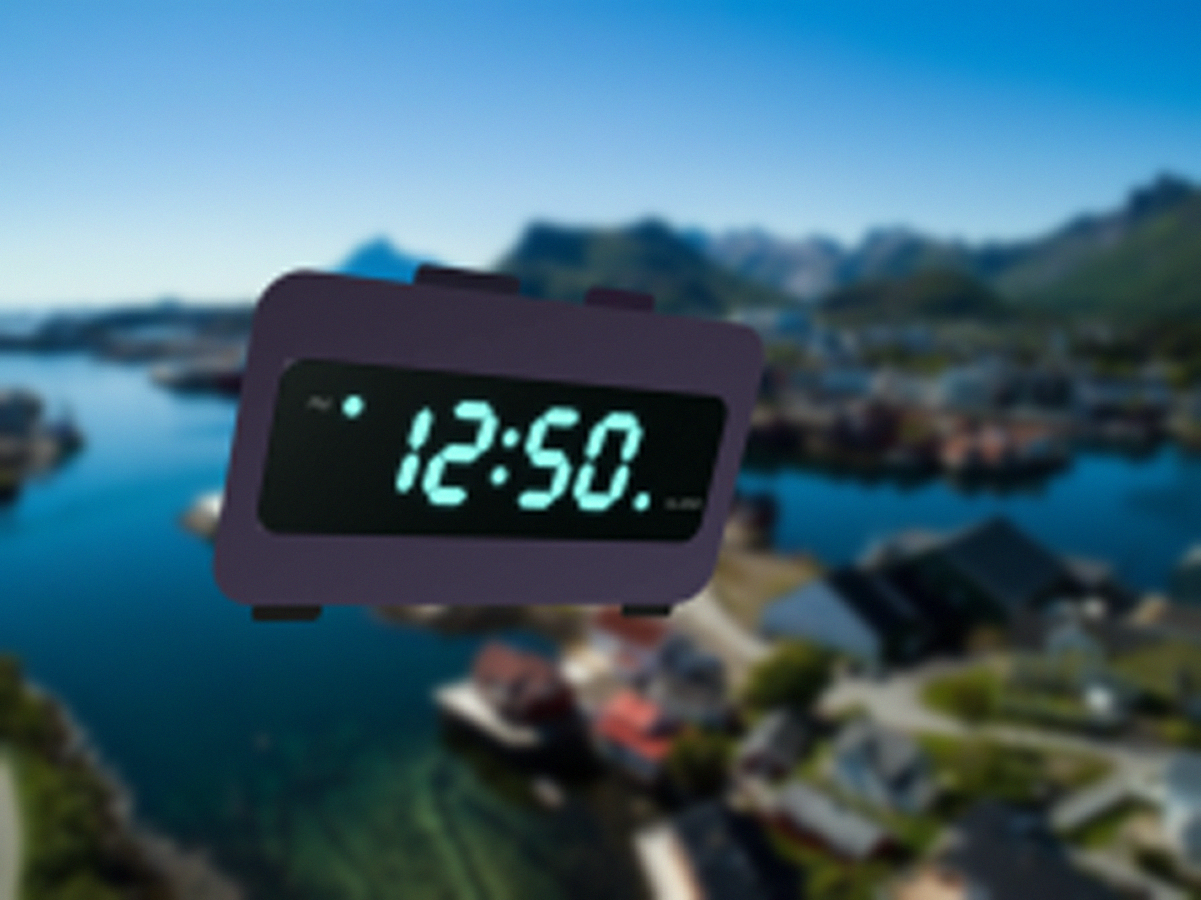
12h50
